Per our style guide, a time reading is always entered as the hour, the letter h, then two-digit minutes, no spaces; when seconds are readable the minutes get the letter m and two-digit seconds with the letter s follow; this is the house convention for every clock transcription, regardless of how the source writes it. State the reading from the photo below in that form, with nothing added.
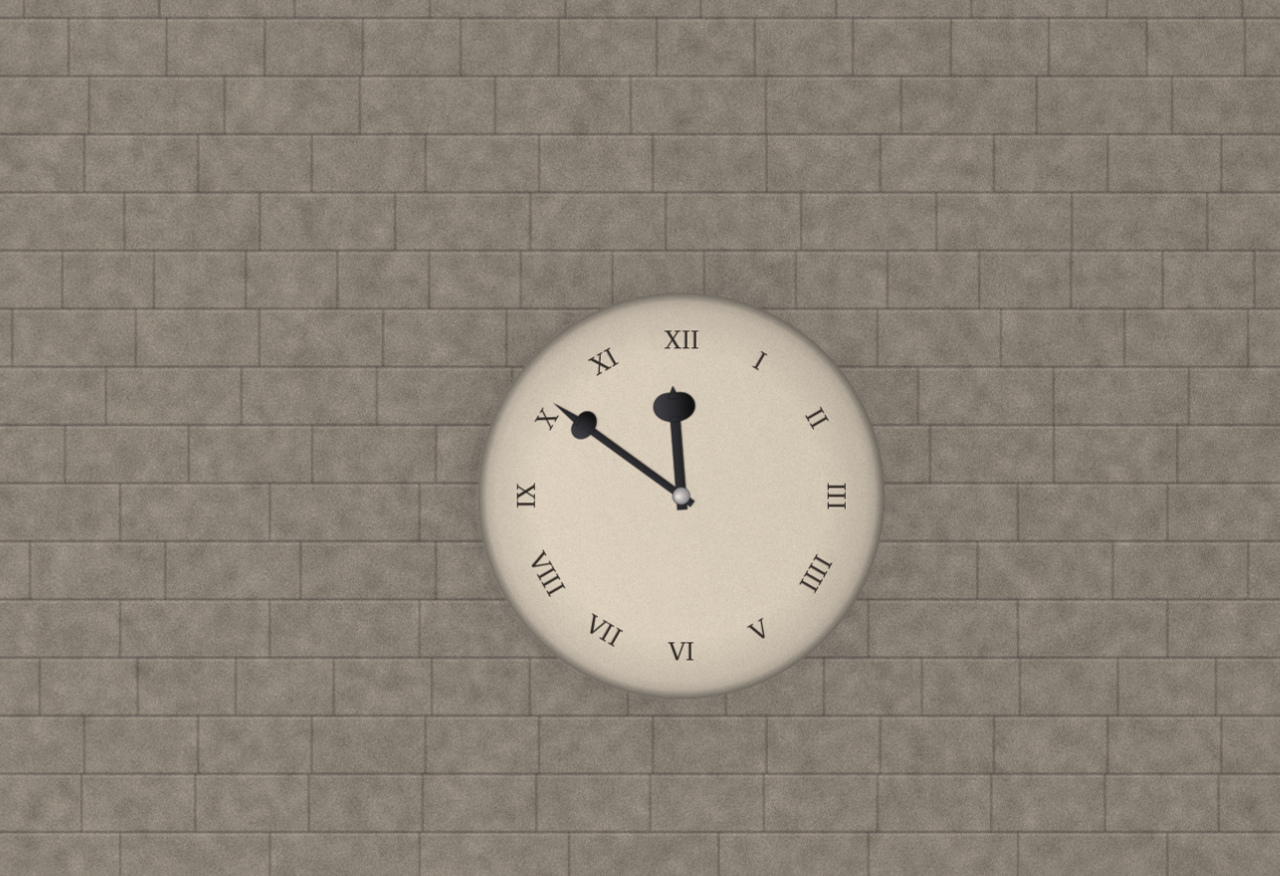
11h51
